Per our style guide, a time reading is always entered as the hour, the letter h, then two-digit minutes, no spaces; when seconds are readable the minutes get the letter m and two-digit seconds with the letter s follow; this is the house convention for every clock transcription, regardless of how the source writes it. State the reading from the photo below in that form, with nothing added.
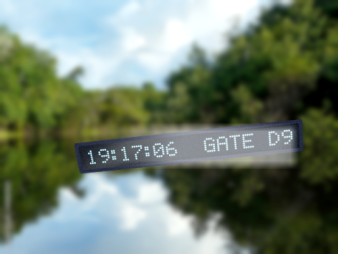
19h17m06s
